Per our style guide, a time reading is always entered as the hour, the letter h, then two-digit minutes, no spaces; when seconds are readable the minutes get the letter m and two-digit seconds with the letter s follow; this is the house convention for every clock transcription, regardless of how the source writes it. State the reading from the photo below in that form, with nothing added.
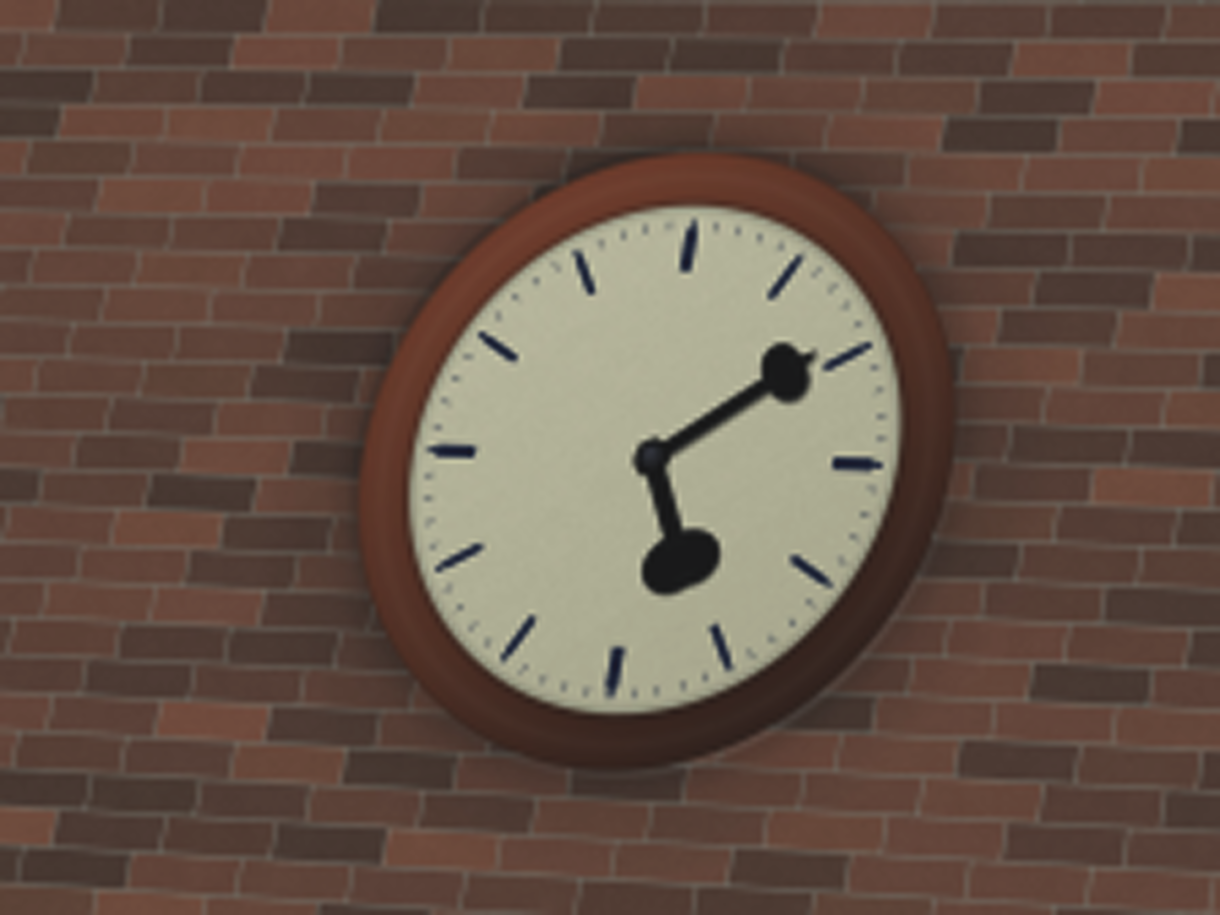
5h09
